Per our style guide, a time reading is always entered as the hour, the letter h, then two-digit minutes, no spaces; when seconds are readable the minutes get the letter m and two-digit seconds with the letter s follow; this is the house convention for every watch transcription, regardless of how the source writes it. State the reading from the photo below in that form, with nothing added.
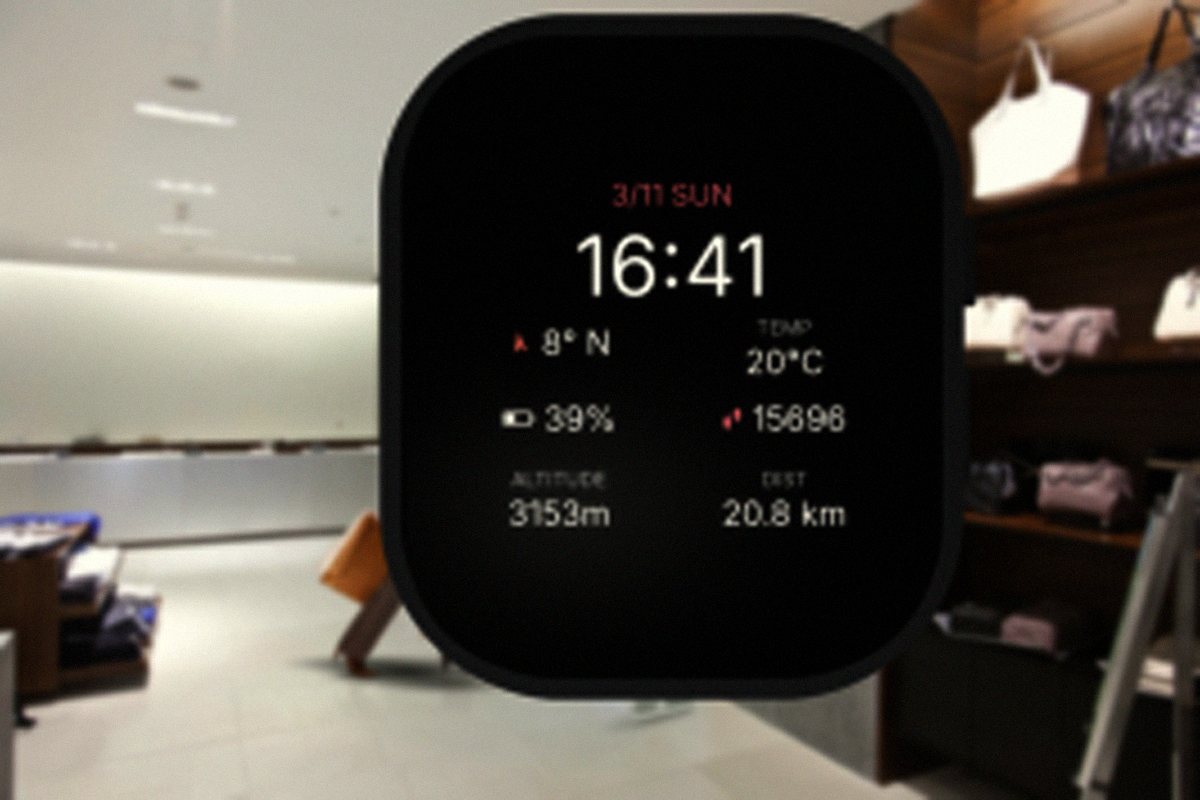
16h41
